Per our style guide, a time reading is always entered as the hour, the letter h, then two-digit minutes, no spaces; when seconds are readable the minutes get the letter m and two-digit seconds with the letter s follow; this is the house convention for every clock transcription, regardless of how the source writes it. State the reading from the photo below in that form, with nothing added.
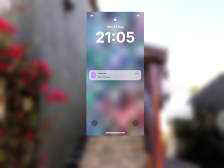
21h05
